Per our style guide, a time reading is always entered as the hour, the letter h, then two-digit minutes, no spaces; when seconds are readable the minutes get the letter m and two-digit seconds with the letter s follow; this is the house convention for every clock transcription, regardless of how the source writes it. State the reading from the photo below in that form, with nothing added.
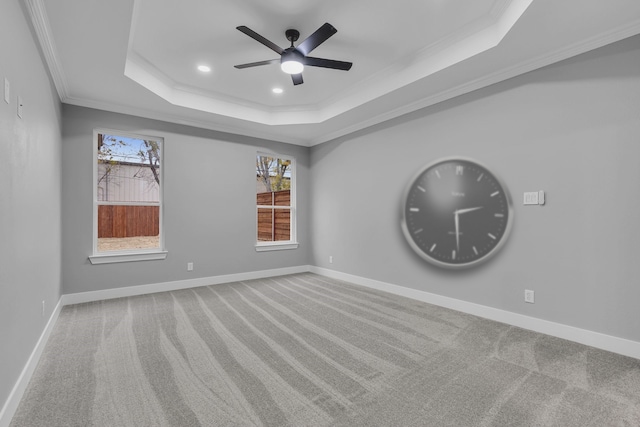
2h29
